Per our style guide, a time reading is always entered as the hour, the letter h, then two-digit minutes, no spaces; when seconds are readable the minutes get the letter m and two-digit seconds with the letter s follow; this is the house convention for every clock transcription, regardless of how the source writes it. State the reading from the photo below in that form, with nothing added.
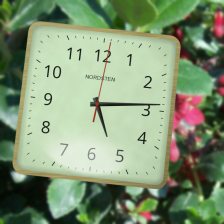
5h14m01s
